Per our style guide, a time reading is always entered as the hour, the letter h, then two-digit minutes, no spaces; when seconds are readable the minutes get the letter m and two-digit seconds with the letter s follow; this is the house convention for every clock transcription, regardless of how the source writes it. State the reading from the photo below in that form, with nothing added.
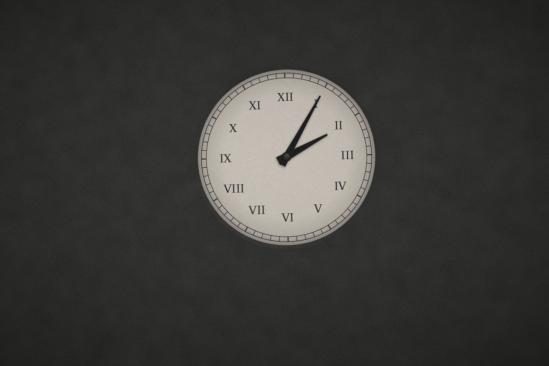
2h05
